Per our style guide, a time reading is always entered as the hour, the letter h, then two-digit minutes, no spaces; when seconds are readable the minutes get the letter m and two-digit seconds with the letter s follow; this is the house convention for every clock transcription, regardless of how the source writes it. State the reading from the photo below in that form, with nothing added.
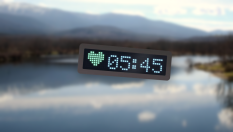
5h45
